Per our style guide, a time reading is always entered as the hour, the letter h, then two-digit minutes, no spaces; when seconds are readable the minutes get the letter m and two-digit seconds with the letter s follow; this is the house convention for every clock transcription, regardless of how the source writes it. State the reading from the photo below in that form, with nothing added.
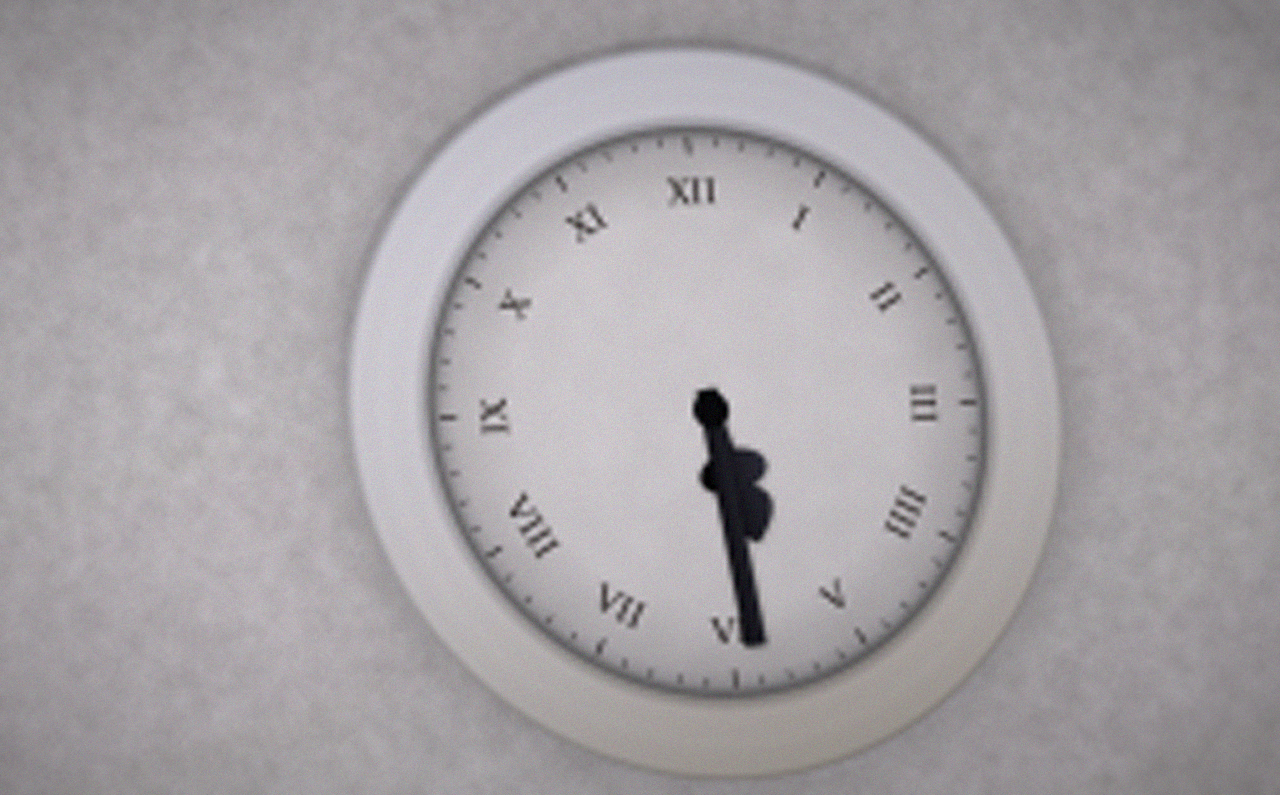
5h29
